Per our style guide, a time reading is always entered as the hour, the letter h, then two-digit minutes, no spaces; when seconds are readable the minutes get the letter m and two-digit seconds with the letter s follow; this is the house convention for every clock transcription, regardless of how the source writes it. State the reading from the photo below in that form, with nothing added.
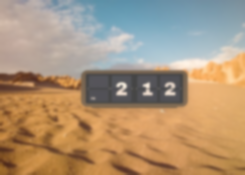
2h12
